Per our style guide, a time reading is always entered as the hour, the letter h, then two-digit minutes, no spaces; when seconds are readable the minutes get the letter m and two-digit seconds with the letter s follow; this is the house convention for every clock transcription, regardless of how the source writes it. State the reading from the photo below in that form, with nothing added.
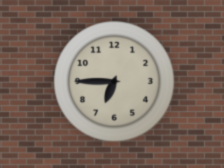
6h45
